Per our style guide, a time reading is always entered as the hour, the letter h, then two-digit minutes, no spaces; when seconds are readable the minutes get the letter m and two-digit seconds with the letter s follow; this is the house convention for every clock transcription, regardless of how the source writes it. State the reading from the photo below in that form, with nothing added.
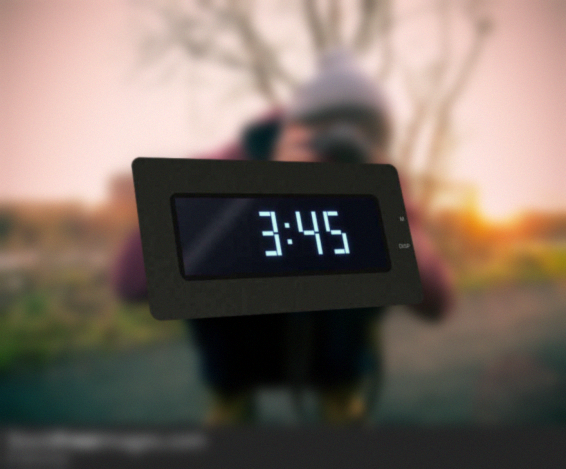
3h45
